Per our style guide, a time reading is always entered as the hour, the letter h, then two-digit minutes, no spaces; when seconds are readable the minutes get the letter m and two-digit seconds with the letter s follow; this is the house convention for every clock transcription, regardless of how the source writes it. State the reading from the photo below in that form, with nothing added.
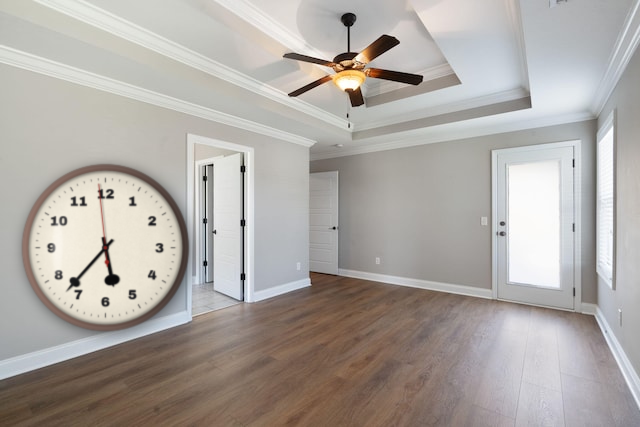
5h36m59s
